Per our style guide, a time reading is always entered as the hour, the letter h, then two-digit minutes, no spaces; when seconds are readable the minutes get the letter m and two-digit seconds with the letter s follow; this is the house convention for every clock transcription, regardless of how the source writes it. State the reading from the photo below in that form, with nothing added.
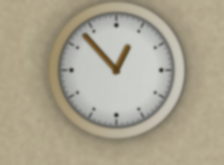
12h53
